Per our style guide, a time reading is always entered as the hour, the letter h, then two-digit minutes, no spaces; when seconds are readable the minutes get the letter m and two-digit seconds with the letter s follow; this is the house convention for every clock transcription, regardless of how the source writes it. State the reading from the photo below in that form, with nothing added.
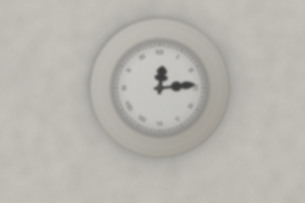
12h14
